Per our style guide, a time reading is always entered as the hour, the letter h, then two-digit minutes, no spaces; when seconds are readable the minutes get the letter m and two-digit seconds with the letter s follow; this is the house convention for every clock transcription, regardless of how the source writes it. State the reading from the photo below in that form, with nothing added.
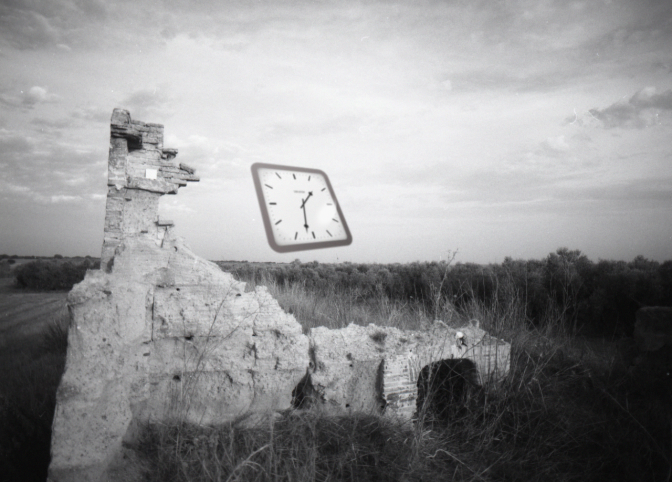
1h32
